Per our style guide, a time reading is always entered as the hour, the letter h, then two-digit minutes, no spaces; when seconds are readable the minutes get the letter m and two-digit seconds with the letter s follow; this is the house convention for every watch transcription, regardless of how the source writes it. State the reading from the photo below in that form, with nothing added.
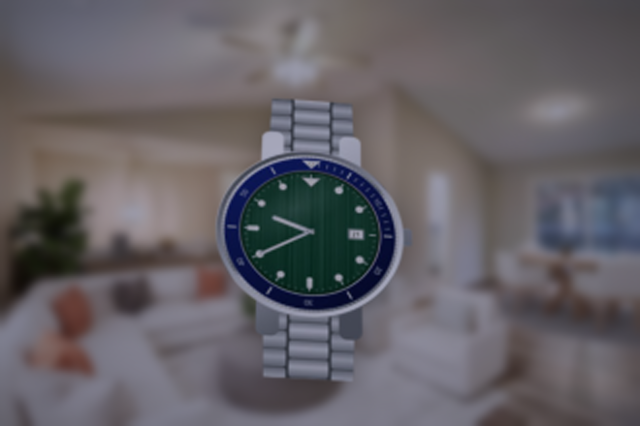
9h40
